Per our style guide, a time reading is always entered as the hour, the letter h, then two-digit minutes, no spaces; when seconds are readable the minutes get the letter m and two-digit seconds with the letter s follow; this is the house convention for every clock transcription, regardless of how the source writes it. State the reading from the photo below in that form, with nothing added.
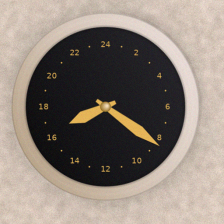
16h21
